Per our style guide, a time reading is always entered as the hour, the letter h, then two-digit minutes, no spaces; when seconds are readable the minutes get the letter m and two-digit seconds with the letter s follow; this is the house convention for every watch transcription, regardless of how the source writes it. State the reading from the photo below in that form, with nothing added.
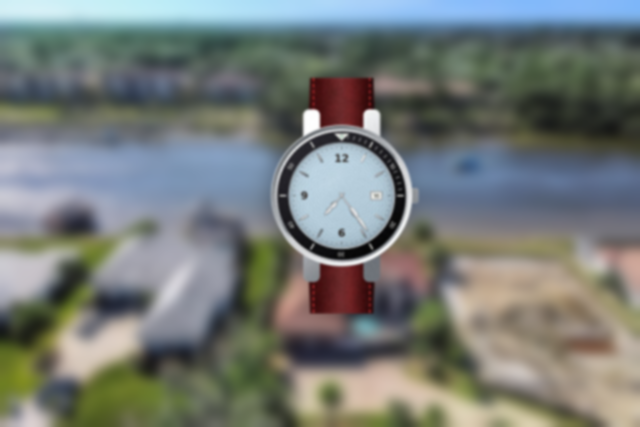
7h24
